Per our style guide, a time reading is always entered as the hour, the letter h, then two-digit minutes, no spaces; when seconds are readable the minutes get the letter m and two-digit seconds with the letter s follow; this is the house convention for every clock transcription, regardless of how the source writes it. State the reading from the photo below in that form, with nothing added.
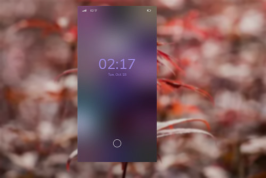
2h17
